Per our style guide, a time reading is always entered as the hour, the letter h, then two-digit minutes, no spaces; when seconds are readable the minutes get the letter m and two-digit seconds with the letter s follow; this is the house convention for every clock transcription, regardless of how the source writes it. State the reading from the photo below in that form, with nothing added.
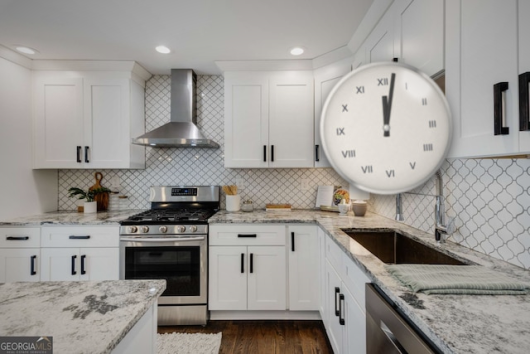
12h02
